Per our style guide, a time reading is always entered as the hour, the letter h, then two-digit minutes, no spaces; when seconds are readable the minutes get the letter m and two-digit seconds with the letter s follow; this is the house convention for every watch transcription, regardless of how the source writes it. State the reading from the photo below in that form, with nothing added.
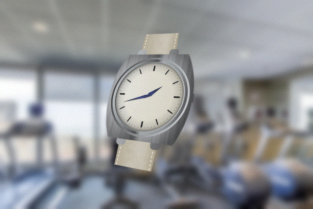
1h42
